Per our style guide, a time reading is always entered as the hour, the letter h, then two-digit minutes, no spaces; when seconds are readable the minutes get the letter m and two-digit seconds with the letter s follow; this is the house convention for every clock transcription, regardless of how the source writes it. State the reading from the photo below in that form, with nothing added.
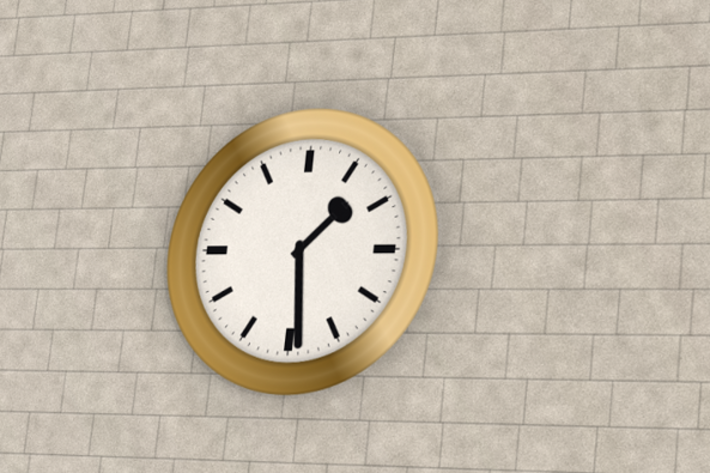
1h29
